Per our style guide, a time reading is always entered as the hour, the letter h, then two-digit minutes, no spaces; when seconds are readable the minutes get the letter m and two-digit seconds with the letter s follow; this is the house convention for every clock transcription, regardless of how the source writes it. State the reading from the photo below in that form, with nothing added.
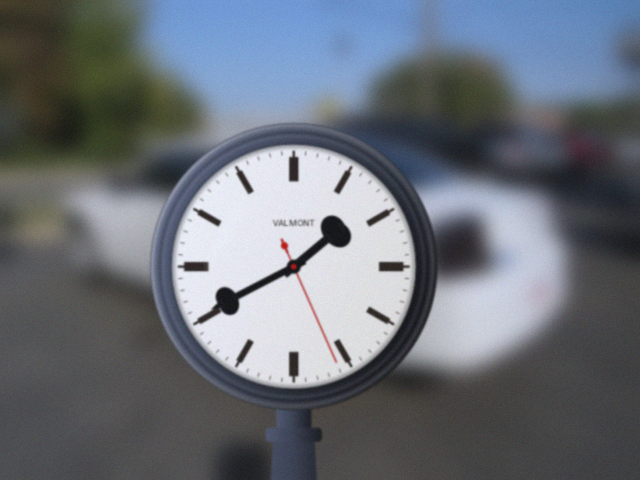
1h40m26s
